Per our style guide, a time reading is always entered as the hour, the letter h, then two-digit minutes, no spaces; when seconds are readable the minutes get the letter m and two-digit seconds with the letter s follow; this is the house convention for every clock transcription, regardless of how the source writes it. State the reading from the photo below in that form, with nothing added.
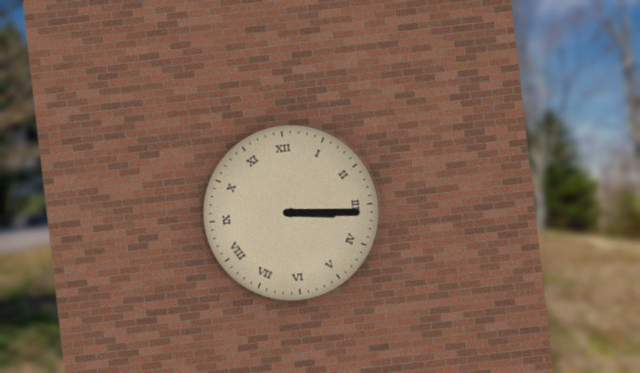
3h16
